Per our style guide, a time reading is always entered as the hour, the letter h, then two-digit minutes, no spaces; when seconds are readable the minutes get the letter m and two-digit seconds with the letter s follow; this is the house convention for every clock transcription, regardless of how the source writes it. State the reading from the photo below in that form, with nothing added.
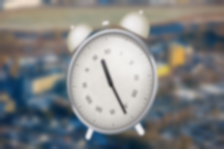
11h26
